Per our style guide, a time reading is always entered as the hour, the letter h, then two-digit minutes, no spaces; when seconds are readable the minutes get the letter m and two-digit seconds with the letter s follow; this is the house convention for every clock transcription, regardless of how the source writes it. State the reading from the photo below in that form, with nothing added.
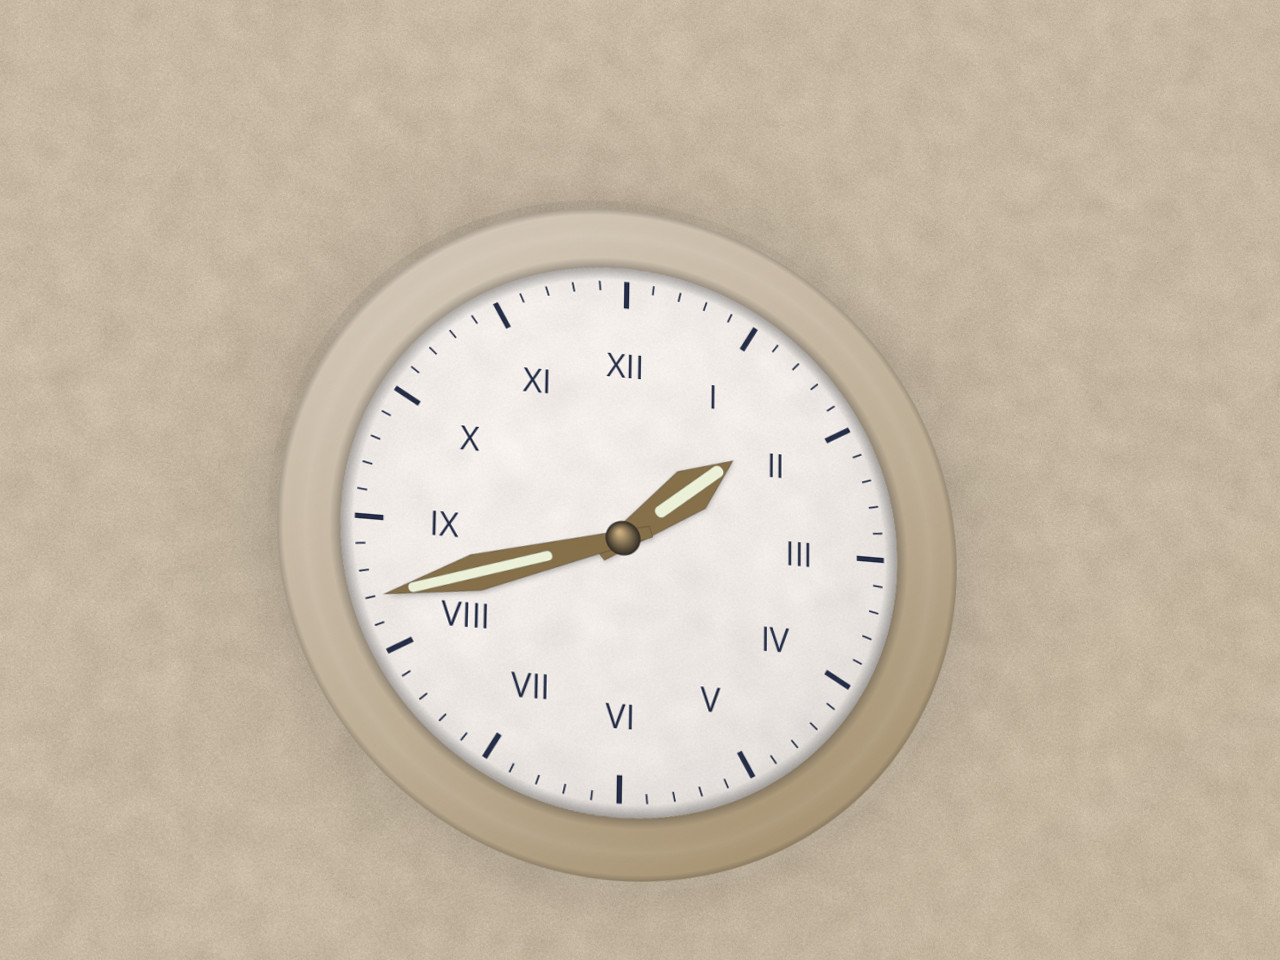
1h42
